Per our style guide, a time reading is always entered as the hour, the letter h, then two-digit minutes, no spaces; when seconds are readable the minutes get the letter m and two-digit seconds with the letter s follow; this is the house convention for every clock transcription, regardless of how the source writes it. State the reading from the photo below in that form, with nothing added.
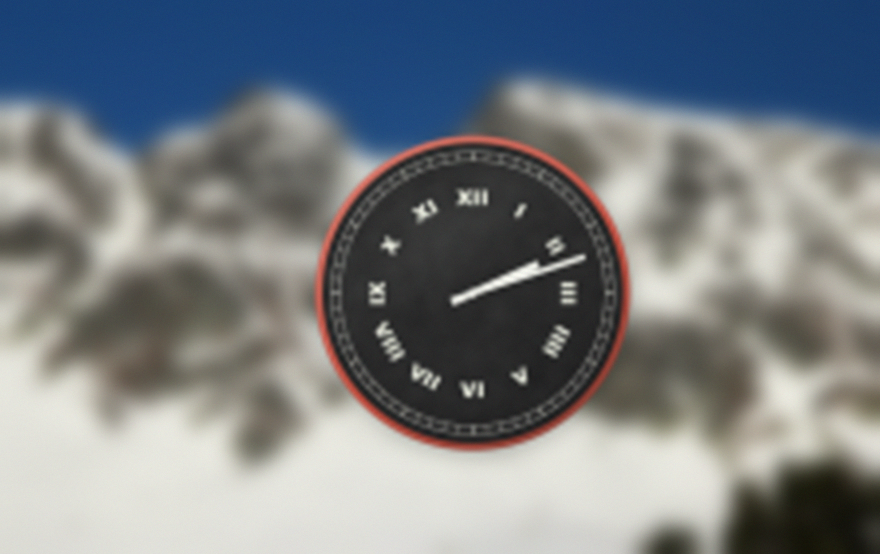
2h12
